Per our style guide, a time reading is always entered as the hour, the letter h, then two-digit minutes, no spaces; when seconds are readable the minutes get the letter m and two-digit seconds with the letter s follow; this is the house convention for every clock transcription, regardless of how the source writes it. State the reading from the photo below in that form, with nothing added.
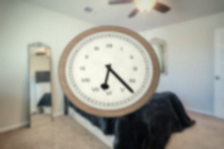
6h23
